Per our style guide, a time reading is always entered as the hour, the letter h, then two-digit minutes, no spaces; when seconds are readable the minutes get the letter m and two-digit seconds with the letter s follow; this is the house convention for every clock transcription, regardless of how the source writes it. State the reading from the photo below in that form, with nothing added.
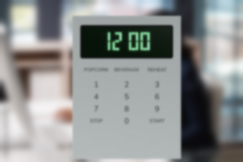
12h00
